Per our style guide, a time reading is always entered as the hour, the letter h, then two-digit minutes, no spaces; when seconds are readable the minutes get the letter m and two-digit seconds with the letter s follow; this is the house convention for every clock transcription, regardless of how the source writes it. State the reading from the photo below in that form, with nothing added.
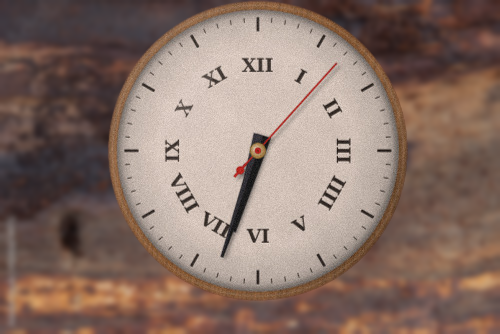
6h33m07s
